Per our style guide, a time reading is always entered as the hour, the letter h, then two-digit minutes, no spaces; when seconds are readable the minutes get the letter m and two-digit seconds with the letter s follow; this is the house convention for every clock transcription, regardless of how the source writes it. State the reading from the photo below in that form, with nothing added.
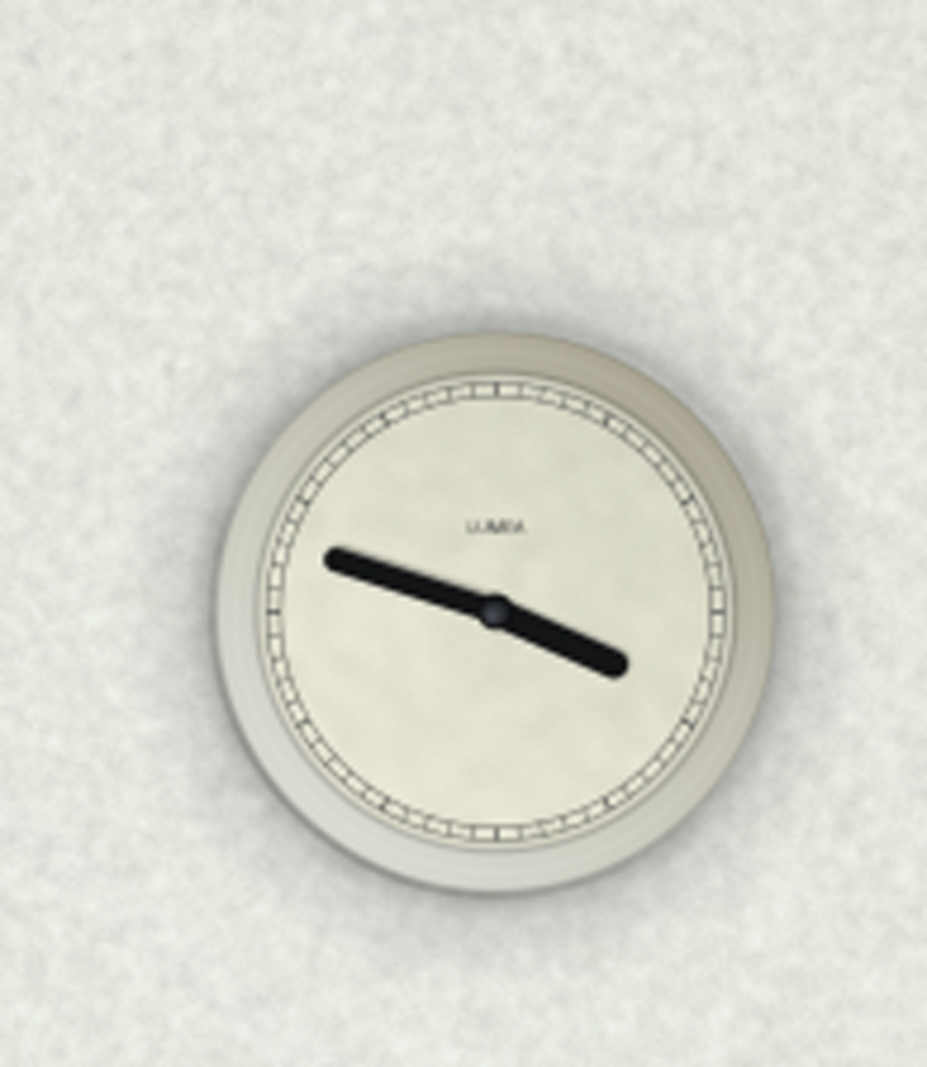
3h48
